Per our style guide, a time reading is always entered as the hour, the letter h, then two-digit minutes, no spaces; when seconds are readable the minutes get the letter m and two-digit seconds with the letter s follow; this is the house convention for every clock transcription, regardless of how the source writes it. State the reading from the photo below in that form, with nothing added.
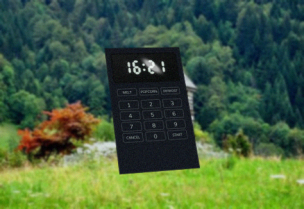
16h21
